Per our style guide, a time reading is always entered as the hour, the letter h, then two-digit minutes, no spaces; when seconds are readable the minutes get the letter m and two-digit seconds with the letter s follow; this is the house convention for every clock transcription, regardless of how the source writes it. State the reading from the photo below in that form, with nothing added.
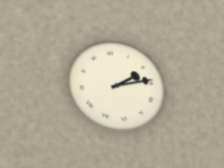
2h14
